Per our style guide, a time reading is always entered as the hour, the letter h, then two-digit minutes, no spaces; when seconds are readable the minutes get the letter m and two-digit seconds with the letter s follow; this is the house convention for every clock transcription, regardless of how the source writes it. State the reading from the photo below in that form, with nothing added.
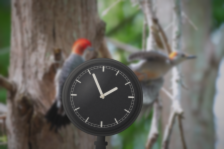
1h56
